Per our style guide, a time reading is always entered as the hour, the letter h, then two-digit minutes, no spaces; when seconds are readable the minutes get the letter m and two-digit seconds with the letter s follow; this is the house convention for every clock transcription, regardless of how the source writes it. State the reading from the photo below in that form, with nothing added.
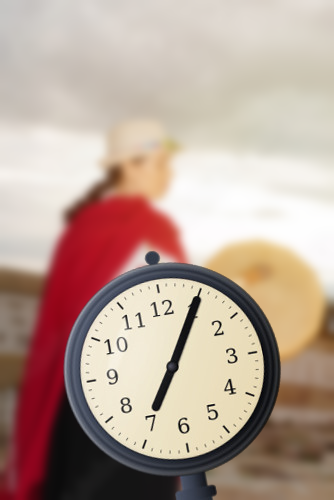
7h05
